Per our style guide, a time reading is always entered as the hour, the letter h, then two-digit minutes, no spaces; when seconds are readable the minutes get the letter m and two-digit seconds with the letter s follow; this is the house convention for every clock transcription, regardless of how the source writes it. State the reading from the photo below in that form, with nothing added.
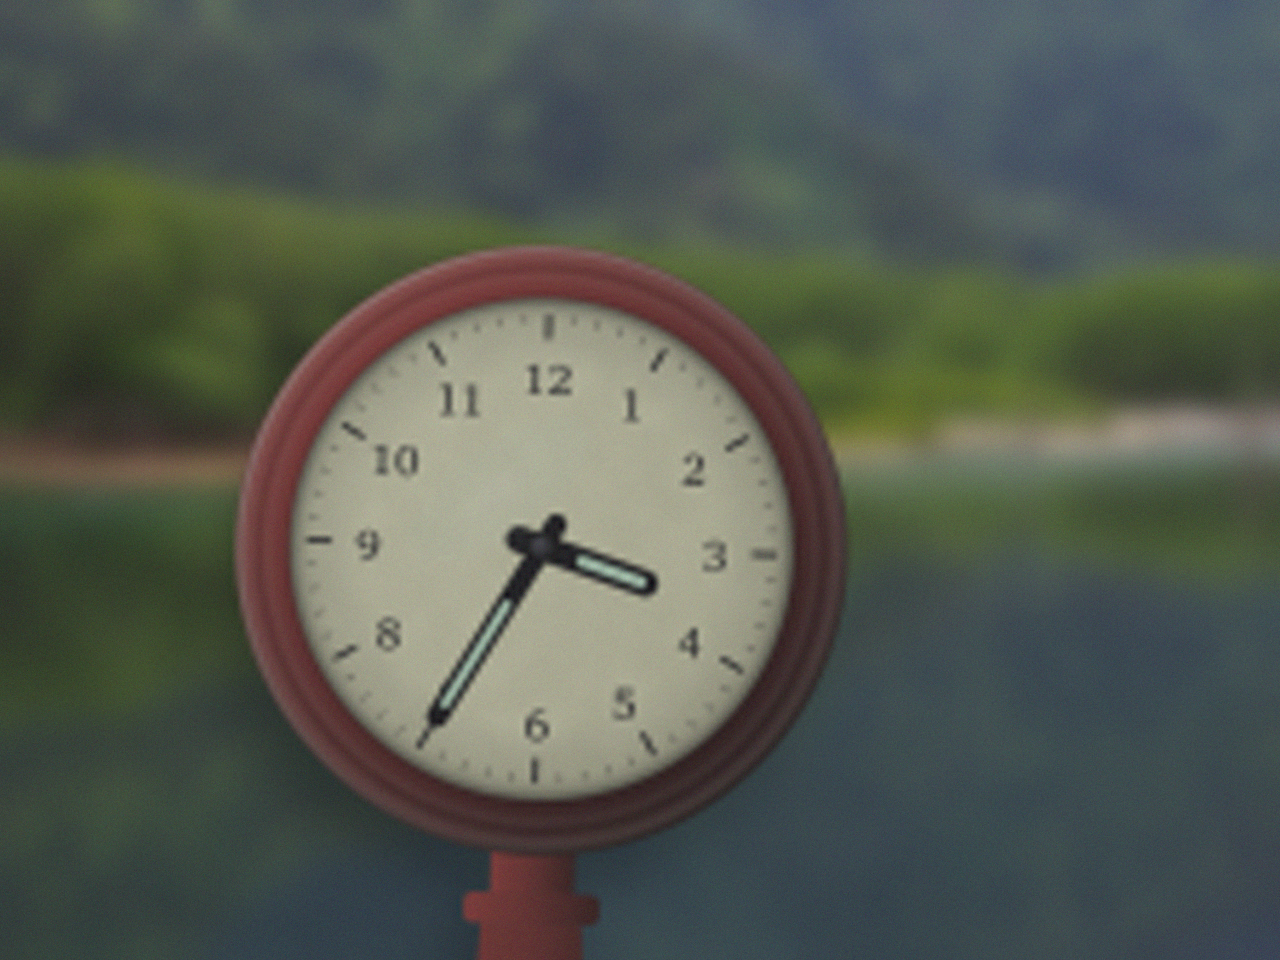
3h35
